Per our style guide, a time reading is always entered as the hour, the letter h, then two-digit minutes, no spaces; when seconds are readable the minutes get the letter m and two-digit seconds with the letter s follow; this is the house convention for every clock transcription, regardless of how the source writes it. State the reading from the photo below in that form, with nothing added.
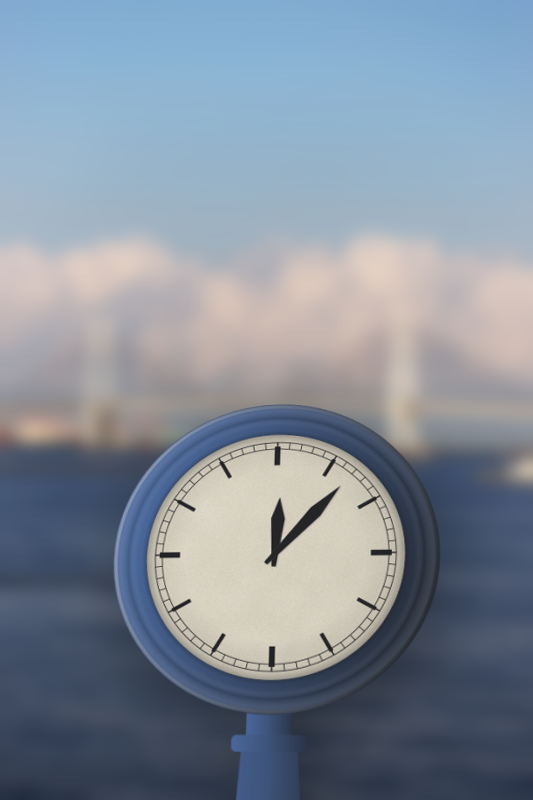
12h07
